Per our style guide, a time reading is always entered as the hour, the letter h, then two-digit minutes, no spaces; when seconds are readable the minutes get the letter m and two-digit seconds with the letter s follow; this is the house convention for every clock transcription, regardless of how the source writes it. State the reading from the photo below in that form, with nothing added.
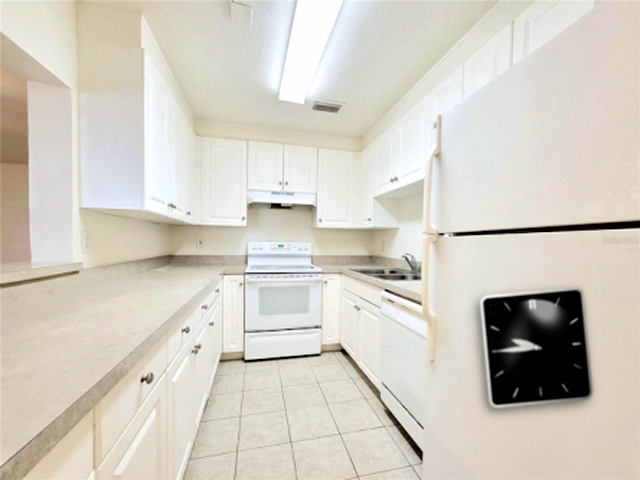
9h45
